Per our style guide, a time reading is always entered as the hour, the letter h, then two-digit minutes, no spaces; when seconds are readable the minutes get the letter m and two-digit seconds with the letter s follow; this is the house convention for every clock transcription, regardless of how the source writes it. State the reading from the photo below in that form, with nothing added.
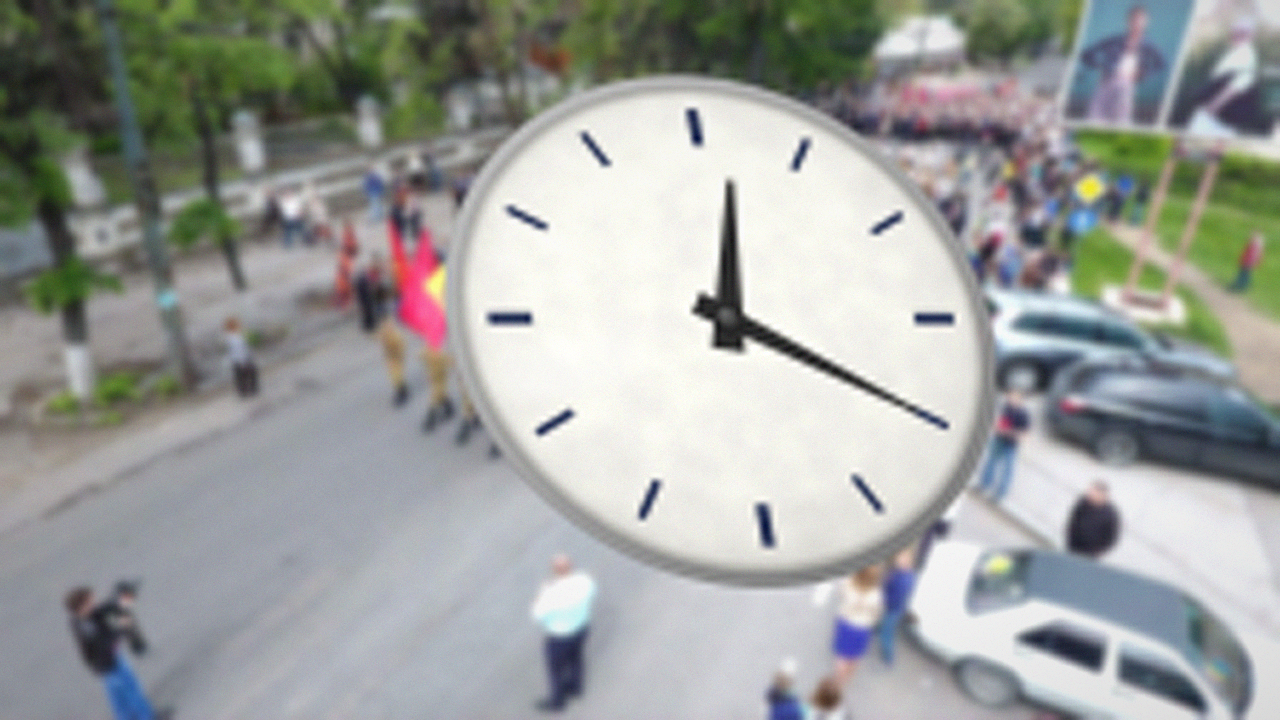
12h20
